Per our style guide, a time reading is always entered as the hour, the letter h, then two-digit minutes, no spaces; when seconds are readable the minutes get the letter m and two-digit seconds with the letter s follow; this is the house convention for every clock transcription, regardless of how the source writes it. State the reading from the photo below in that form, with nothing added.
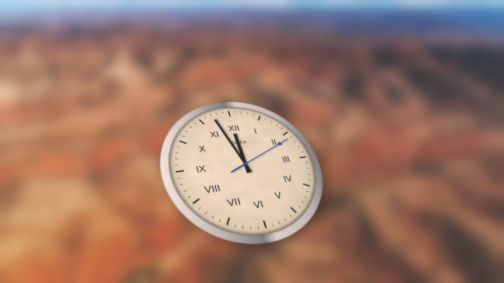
11h57m11s
